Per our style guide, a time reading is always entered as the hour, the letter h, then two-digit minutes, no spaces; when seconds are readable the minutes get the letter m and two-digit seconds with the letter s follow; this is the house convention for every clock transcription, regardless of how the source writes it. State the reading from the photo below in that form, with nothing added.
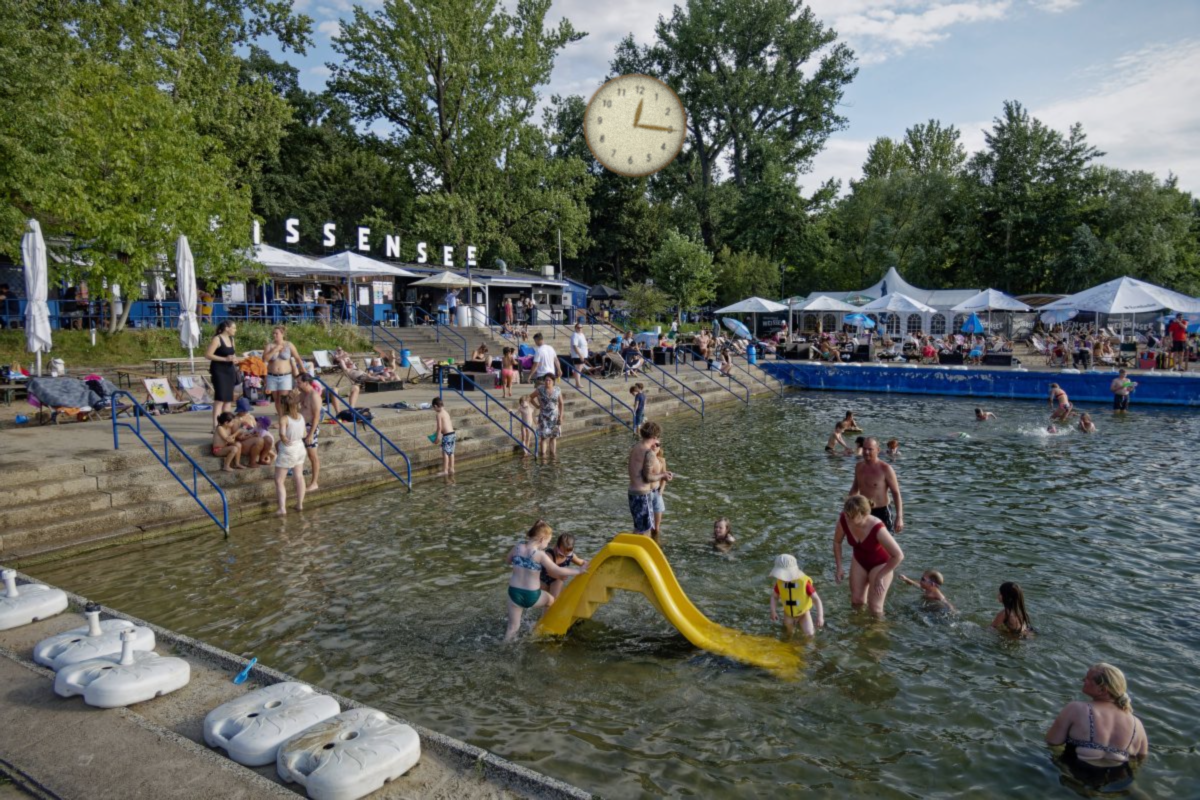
12h15
